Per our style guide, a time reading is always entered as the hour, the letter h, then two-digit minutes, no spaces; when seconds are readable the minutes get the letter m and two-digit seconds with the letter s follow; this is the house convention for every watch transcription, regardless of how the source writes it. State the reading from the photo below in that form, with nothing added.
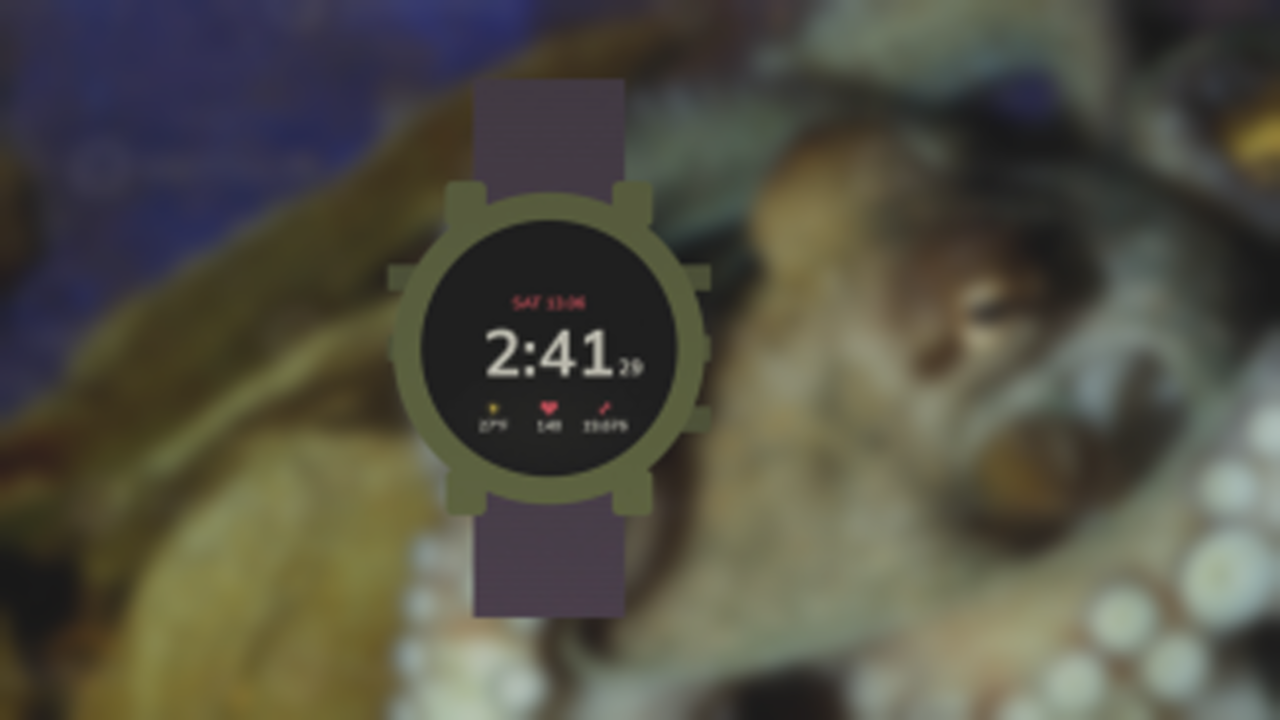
2h41
